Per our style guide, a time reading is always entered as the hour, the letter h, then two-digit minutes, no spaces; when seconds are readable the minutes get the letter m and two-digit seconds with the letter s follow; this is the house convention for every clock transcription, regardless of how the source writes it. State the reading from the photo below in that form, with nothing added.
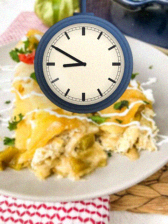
8h50
